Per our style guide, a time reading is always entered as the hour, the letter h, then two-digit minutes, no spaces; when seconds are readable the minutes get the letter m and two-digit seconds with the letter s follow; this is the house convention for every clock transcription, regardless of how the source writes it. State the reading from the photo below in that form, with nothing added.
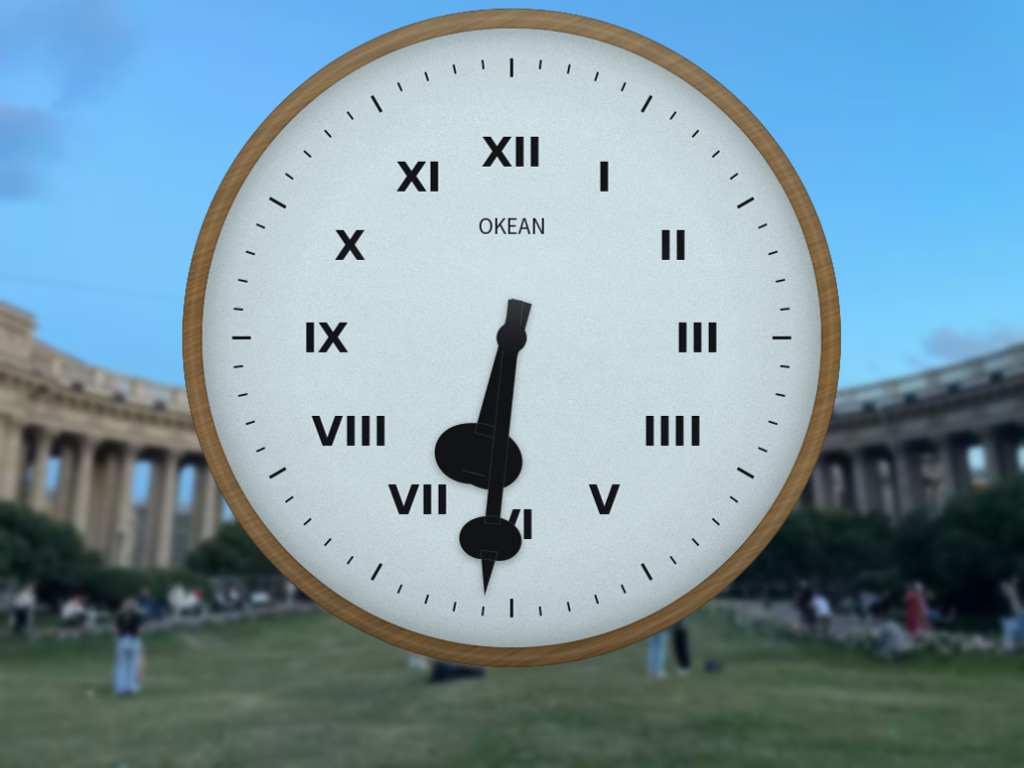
6h31
